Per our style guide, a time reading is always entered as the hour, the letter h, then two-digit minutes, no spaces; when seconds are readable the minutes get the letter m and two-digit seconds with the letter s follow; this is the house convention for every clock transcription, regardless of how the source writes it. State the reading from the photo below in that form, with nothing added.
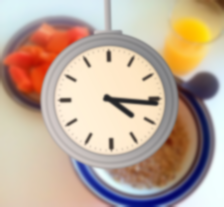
4h16
